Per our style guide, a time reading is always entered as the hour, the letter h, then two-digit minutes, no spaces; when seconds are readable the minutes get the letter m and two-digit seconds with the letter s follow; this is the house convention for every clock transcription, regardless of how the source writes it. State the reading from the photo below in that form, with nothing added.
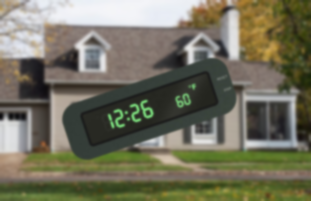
12h26
